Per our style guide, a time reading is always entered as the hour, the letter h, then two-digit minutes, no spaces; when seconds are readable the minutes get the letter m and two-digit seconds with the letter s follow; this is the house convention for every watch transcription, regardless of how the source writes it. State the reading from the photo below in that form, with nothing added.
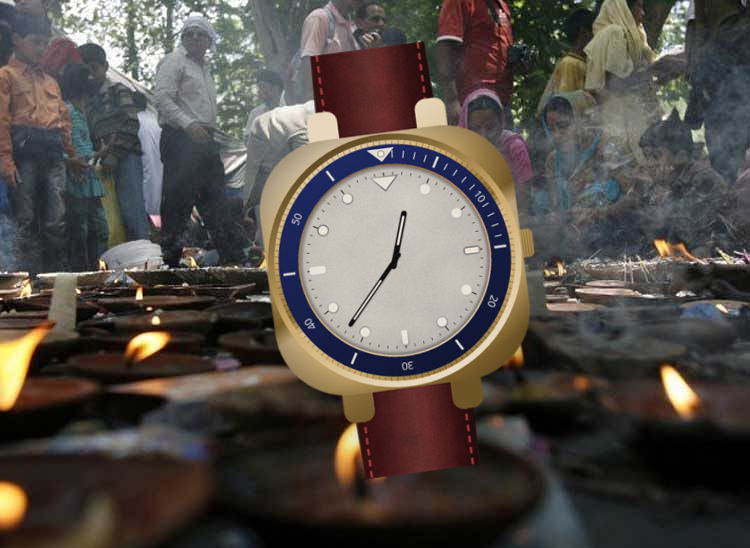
12h37
